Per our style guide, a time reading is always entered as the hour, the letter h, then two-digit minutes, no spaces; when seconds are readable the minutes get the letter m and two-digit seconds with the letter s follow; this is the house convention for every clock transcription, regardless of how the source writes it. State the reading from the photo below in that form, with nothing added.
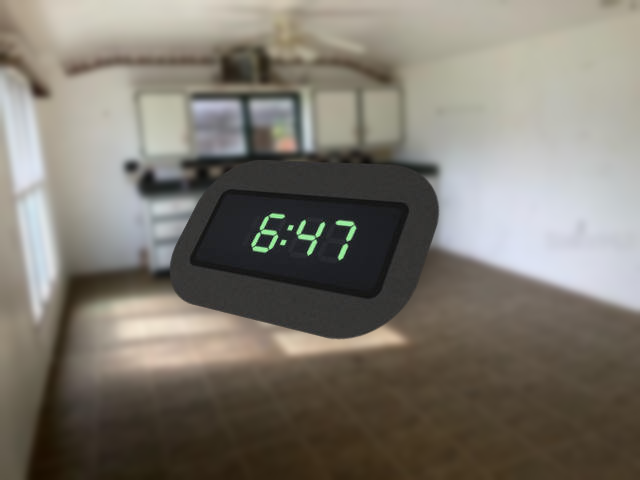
6h47
